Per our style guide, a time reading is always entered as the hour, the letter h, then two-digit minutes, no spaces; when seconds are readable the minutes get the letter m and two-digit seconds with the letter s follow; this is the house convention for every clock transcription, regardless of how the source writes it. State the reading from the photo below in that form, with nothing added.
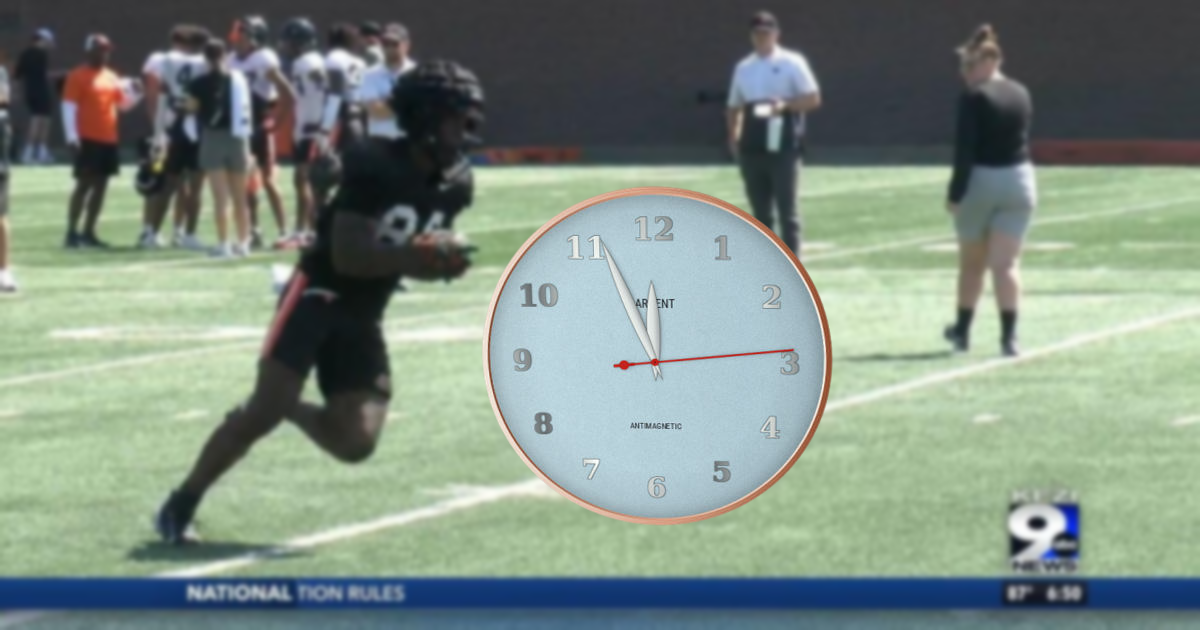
11h56m14s
